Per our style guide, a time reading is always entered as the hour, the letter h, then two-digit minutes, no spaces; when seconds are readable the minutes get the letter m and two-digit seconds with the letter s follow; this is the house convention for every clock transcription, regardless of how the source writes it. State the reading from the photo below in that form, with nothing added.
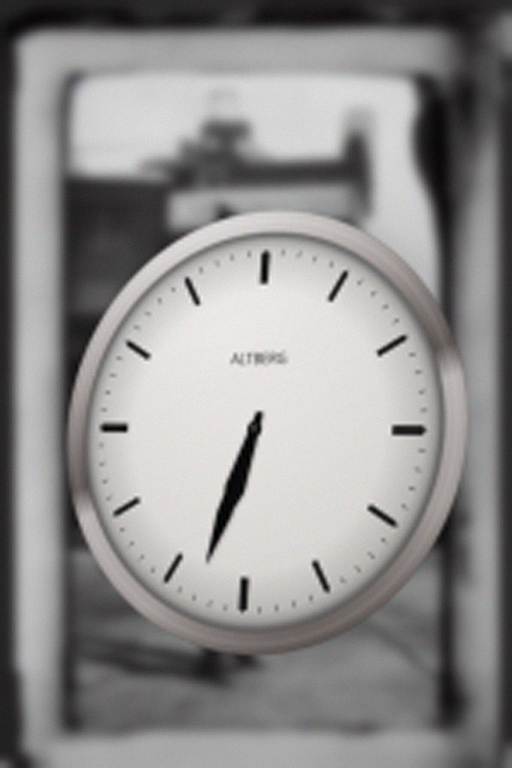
6h33
